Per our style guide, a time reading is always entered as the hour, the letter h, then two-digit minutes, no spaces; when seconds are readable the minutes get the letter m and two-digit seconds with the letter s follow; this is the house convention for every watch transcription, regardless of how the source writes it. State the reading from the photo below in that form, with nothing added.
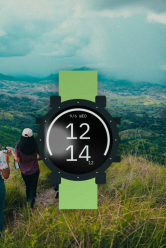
12h14
